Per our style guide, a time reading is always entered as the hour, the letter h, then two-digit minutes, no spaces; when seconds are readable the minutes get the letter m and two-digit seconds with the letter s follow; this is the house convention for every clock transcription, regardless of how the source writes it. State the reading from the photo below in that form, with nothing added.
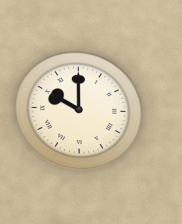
10h00
